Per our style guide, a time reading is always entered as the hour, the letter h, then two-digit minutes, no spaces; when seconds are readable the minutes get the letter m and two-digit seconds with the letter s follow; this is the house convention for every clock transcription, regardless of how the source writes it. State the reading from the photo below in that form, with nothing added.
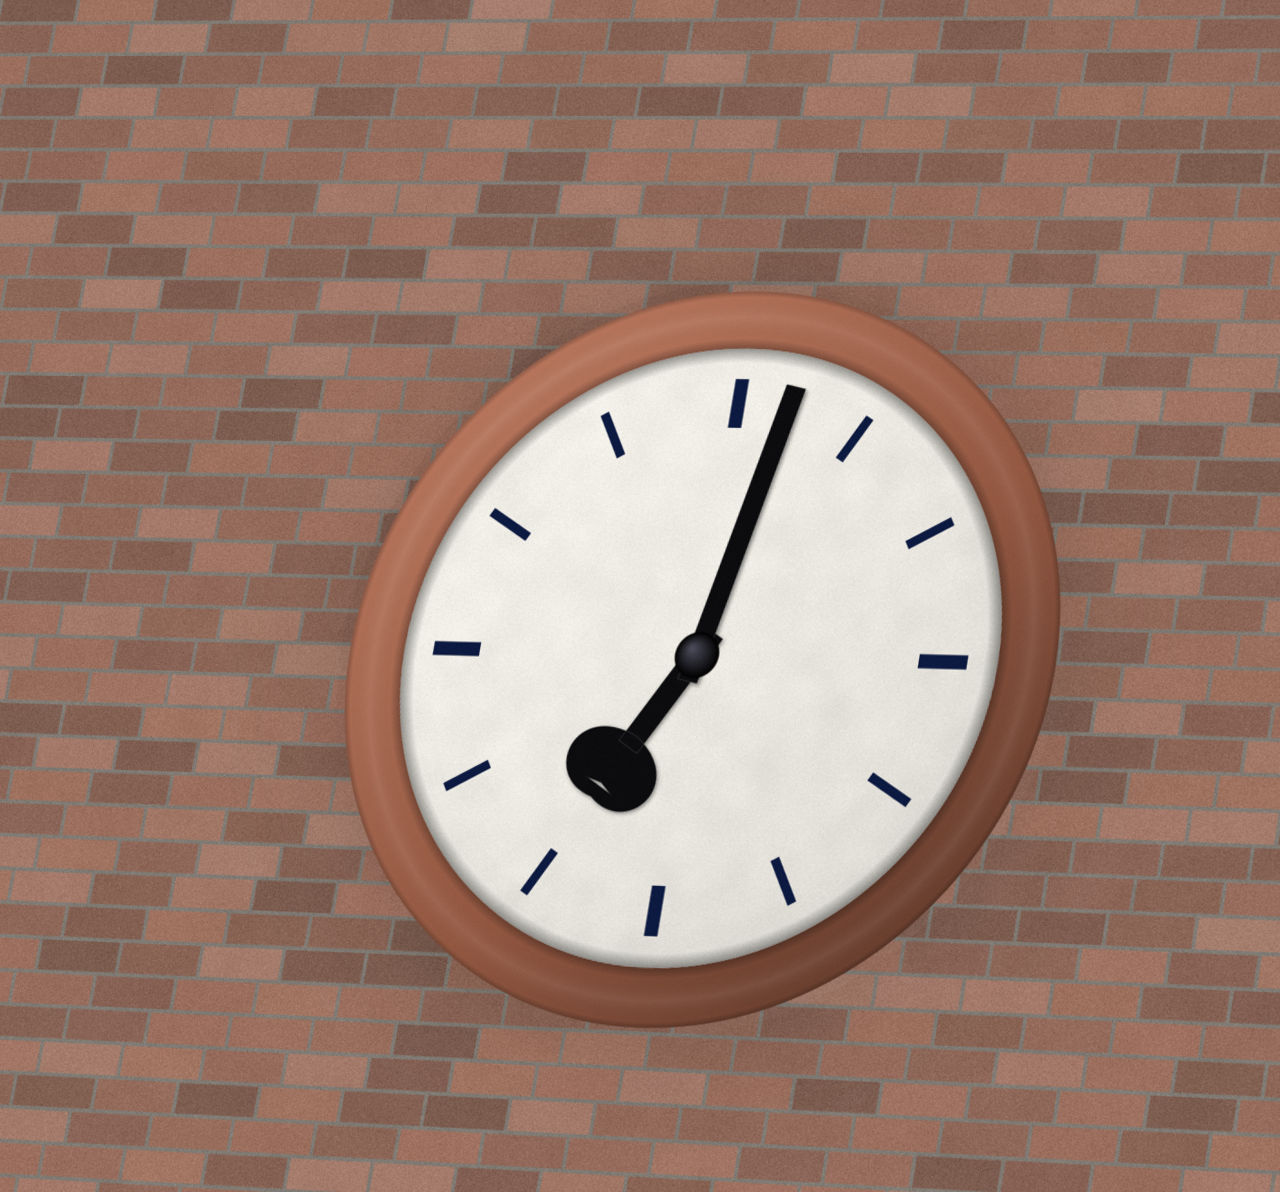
7h02
